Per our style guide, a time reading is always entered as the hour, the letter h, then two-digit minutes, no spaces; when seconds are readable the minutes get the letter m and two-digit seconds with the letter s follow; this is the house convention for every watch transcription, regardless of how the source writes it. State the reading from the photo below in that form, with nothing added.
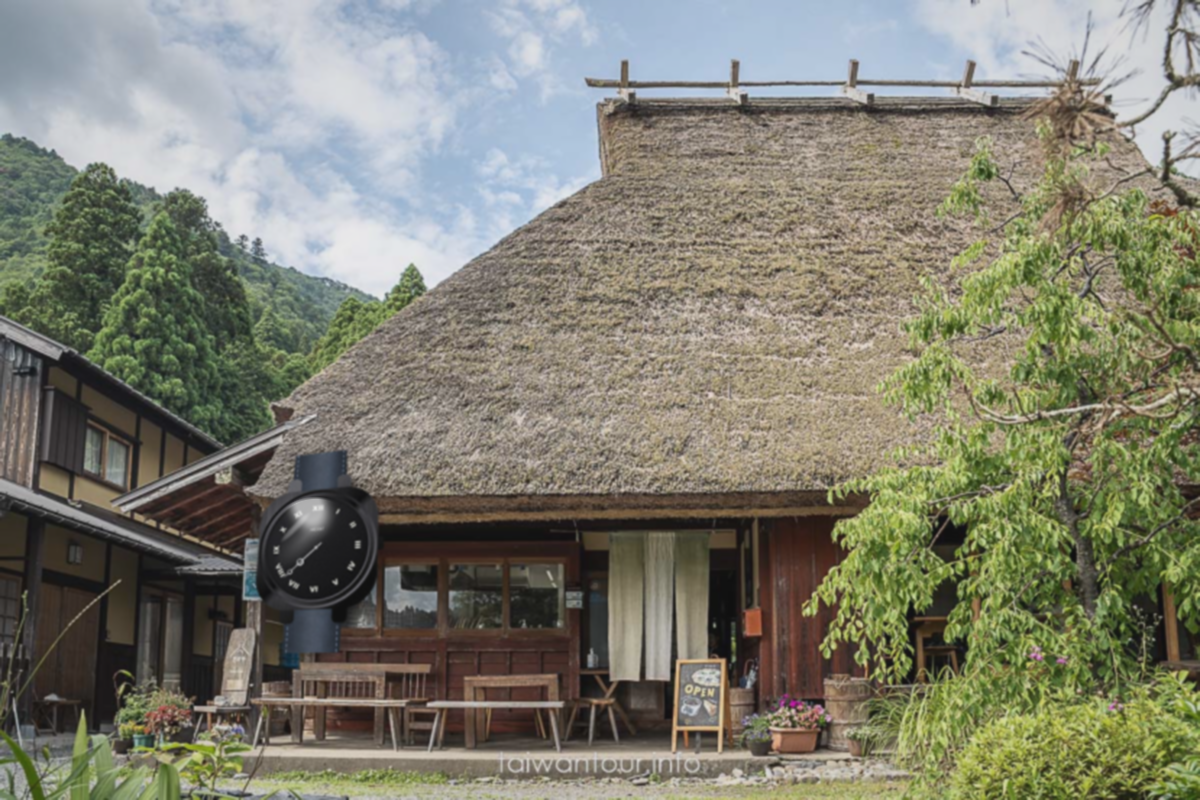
7h38
